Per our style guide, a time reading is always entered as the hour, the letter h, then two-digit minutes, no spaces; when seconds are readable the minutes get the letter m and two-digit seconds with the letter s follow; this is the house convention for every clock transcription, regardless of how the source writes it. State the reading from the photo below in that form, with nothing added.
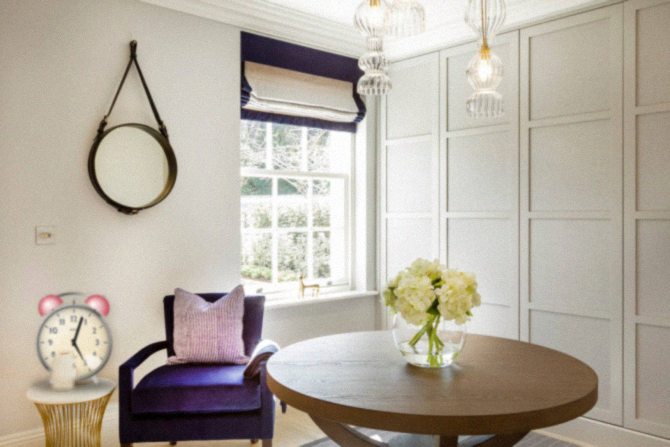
5h03
